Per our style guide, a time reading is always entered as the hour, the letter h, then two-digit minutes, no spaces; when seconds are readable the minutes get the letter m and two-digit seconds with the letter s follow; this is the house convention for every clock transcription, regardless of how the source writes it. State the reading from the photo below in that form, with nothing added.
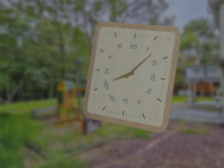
8h07
